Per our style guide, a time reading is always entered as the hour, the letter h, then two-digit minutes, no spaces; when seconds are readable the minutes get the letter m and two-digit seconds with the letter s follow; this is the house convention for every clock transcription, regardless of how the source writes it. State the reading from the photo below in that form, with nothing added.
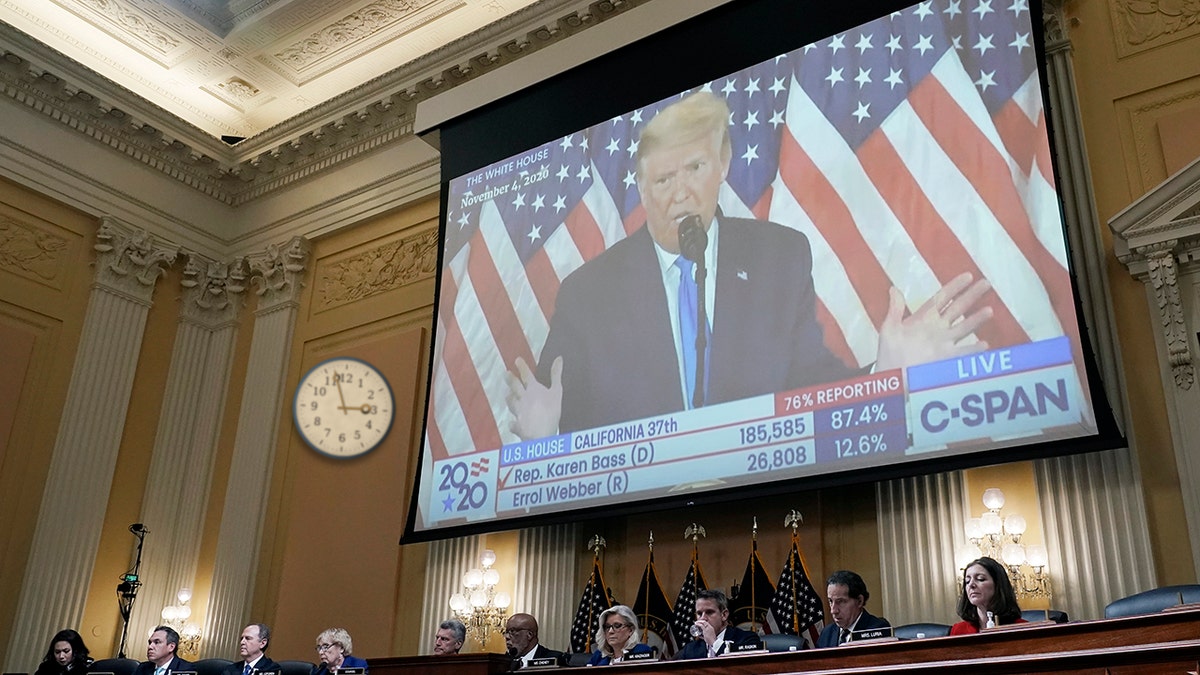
2h57
